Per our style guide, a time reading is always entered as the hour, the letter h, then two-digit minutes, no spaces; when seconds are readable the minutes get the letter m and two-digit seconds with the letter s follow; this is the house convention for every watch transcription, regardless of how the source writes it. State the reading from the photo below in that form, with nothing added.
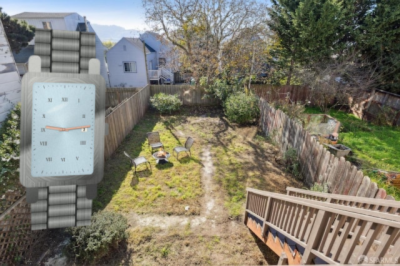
9h14
